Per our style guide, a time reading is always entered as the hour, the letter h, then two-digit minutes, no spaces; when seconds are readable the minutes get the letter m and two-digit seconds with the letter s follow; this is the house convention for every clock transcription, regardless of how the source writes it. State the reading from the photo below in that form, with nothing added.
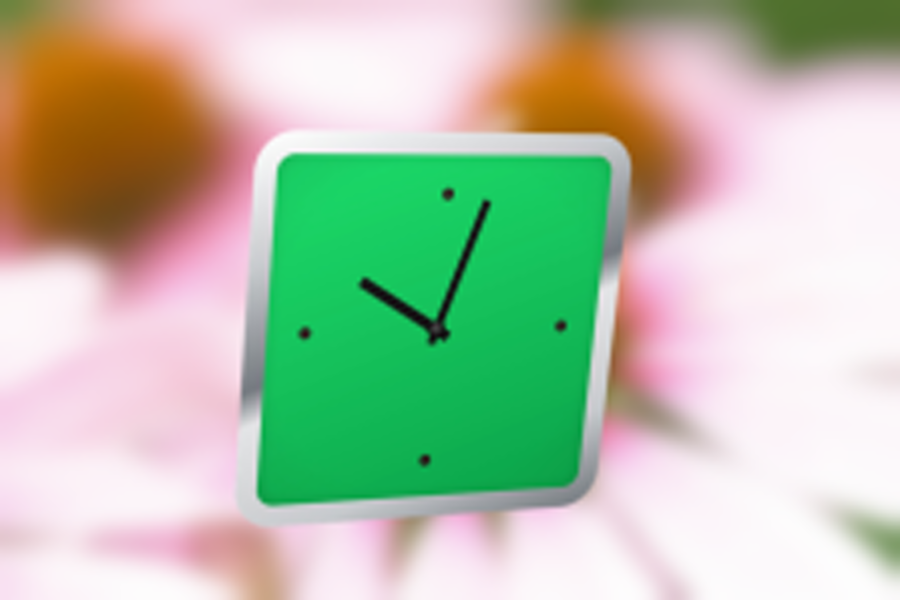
10h03
